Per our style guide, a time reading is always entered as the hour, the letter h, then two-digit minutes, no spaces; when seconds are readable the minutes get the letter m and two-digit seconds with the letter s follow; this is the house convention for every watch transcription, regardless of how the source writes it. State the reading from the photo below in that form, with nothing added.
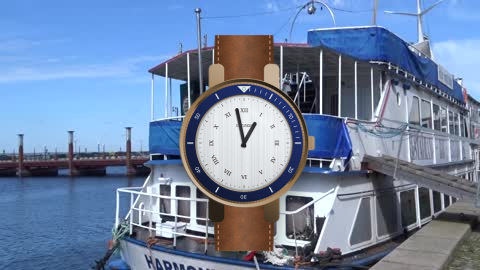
12h58
